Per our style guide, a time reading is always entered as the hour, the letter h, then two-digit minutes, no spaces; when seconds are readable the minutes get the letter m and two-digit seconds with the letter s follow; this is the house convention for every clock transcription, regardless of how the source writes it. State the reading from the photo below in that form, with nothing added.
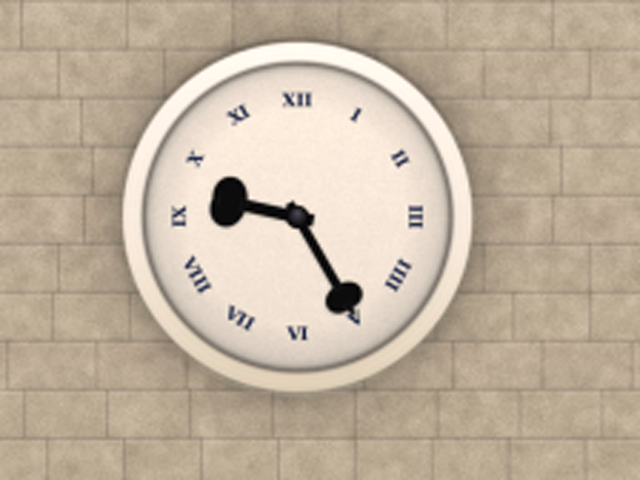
9h25
